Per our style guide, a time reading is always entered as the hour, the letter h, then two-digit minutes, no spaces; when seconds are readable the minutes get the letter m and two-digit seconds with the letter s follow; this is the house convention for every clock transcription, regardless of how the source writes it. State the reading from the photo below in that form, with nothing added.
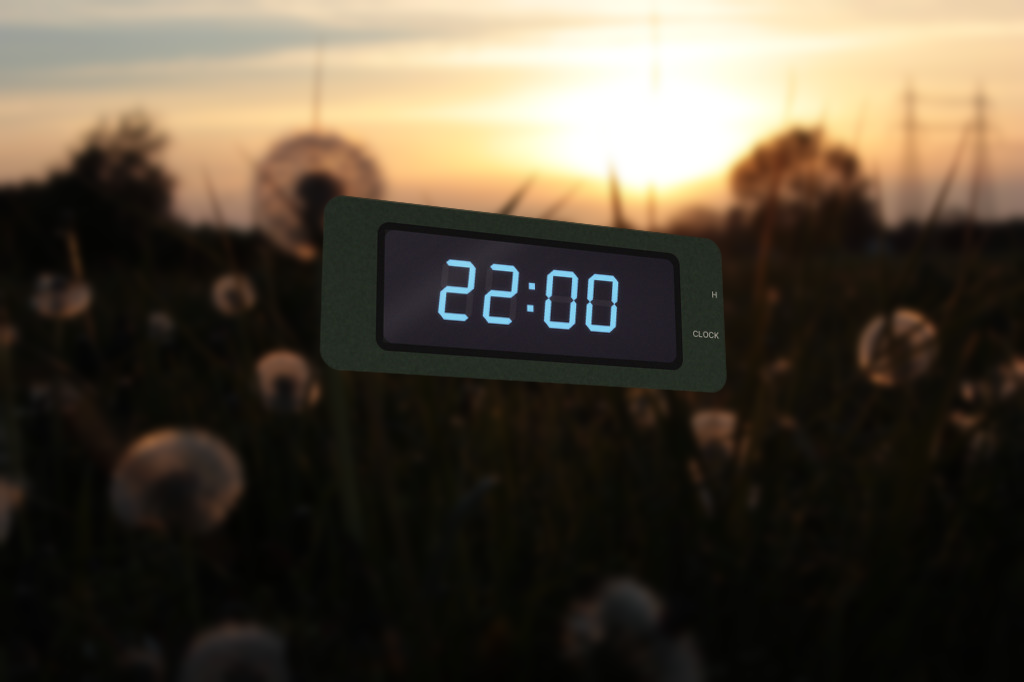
22h00
